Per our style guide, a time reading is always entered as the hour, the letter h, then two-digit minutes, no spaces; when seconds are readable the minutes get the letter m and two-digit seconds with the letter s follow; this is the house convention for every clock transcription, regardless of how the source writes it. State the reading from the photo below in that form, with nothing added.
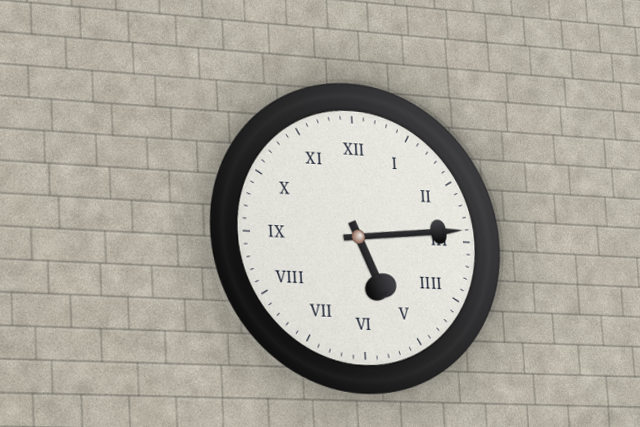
5h14
